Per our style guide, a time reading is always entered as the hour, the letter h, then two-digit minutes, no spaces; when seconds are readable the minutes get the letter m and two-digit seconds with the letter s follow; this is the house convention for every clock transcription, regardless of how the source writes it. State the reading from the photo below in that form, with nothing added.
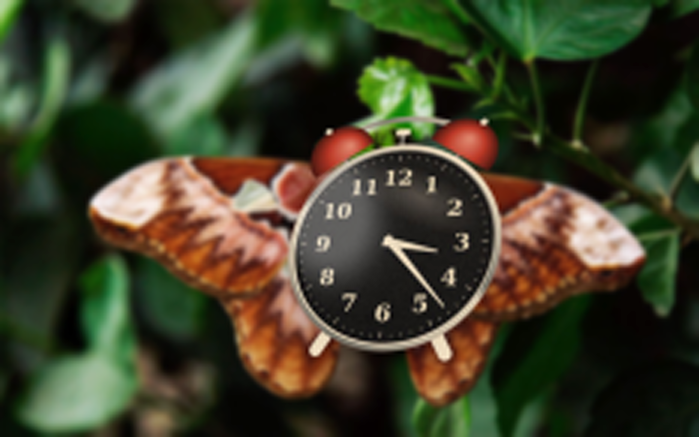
3h23
